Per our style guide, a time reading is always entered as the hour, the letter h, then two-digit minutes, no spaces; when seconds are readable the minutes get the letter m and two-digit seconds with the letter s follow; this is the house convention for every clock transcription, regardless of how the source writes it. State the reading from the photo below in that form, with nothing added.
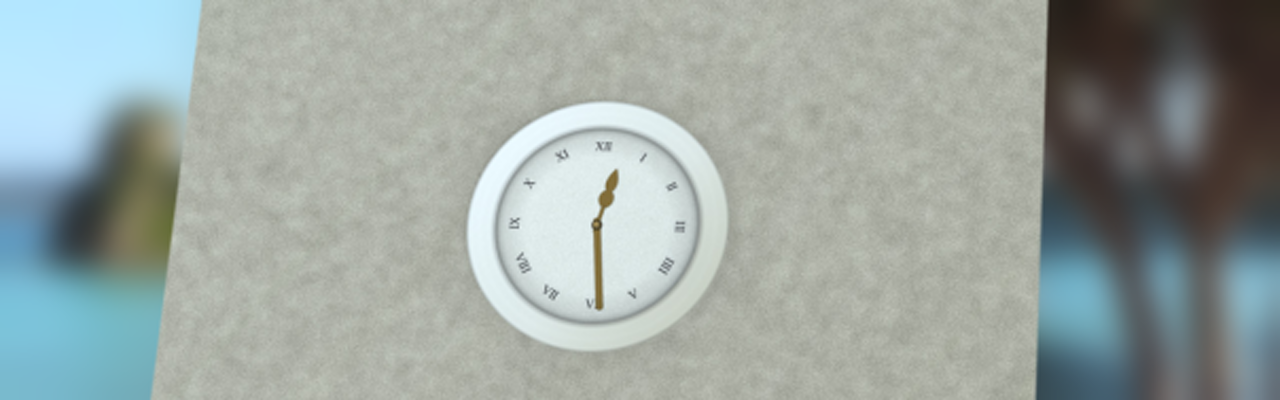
12h29
